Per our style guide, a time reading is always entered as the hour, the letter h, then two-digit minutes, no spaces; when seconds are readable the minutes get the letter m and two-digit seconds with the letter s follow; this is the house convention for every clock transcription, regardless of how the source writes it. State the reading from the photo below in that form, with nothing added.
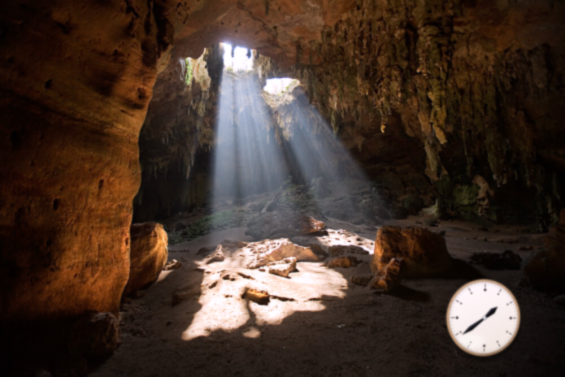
1h39
